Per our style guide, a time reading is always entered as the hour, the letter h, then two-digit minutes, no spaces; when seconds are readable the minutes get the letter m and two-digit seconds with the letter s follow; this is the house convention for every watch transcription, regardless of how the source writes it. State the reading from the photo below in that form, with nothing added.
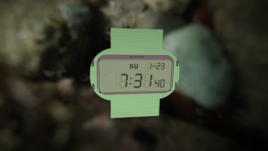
7h31m40s
